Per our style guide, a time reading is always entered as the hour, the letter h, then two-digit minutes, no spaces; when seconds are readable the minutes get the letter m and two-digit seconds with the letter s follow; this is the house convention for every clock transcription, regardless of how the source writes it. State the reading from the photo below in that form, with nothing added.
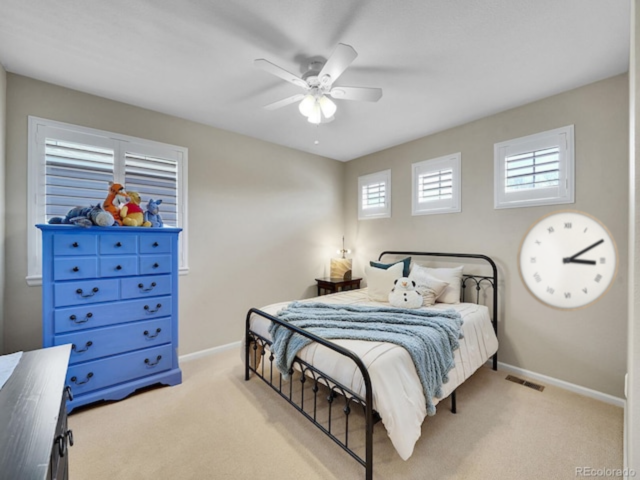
3h10
